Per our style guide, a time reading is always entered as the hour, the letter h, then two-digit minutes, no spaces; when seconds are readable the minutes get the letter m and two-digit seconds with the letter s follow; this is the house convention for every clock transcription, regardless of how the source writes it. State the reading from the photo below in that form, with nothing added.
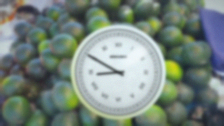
8h50
